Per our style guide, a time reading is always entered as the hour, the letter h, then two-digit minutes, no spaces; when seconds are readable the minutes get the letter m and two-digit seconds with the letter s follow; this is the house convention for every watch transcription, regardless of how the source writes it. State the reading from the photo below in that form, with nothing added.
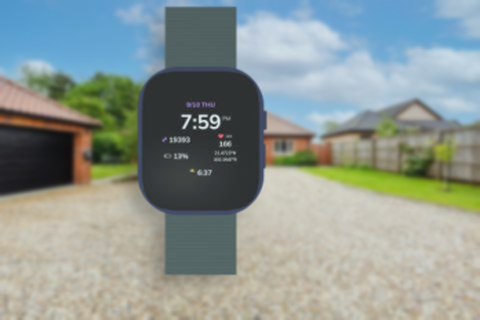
7h59
